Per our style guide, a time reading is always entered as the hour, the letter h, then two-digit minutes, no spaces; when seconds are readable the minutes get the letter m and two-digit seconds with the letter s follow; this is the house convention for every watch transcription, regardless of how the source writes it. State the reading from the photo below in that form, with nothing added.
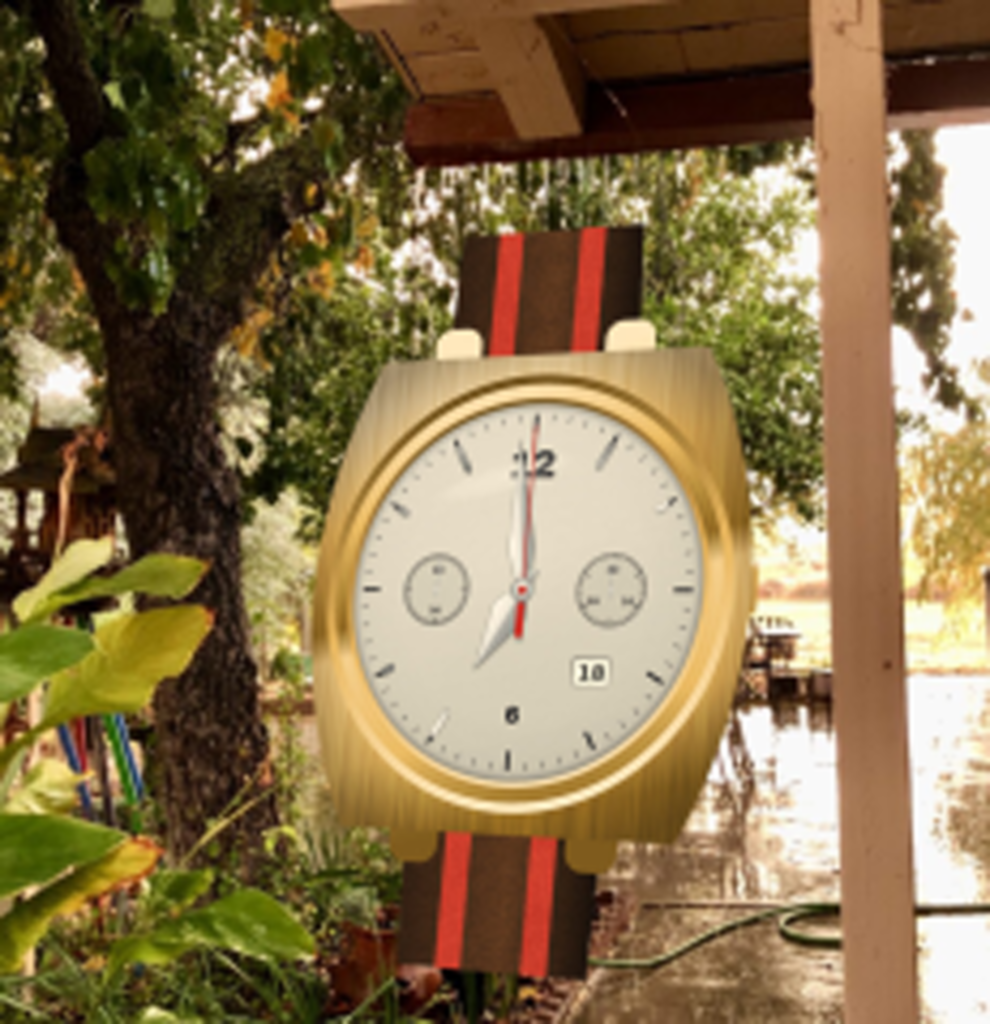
6h59
